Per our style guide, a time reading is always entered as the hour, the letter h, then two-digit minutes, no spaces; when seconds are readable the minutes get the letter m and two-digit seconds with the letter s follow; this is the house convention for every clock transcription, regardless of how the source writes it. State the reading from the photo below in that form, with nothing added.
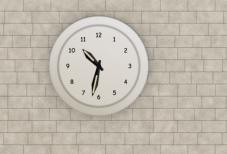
10h32
